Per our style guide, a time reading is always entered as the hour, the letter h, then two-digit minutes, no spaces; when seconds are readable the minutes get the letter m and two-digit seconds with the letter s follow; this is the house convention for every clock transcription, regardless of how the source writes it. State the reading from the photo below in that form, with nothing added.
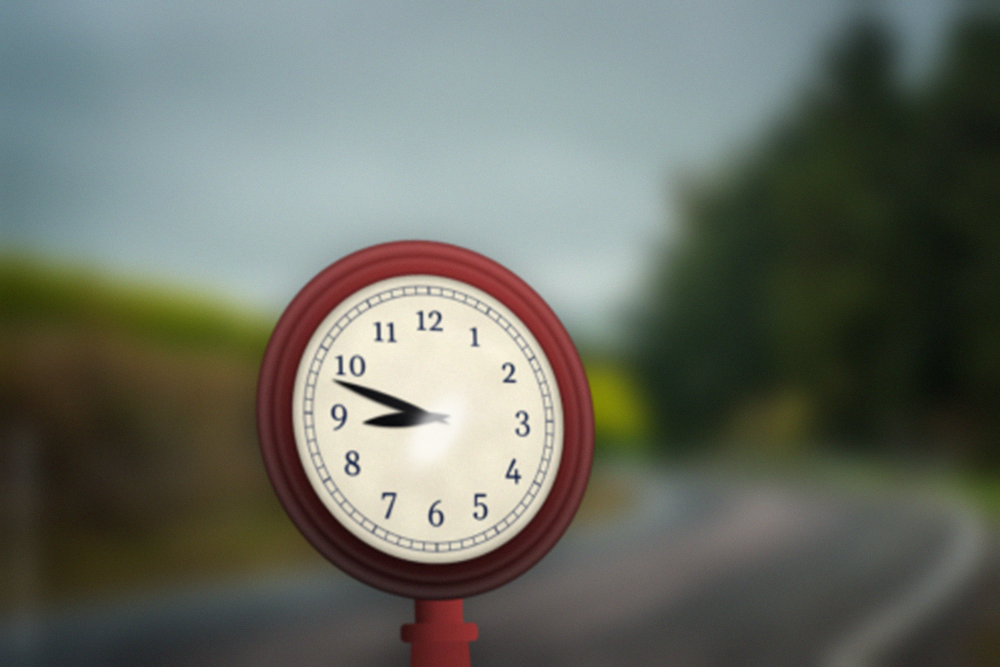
8h48
